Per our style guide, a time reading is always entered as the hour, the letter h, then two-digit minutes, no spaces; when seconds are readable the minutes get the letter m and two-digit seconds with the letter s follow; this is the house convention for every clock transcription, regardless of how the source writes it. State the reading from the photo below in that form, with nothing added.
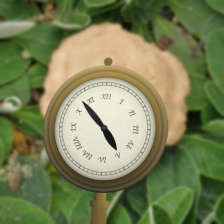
4h53
